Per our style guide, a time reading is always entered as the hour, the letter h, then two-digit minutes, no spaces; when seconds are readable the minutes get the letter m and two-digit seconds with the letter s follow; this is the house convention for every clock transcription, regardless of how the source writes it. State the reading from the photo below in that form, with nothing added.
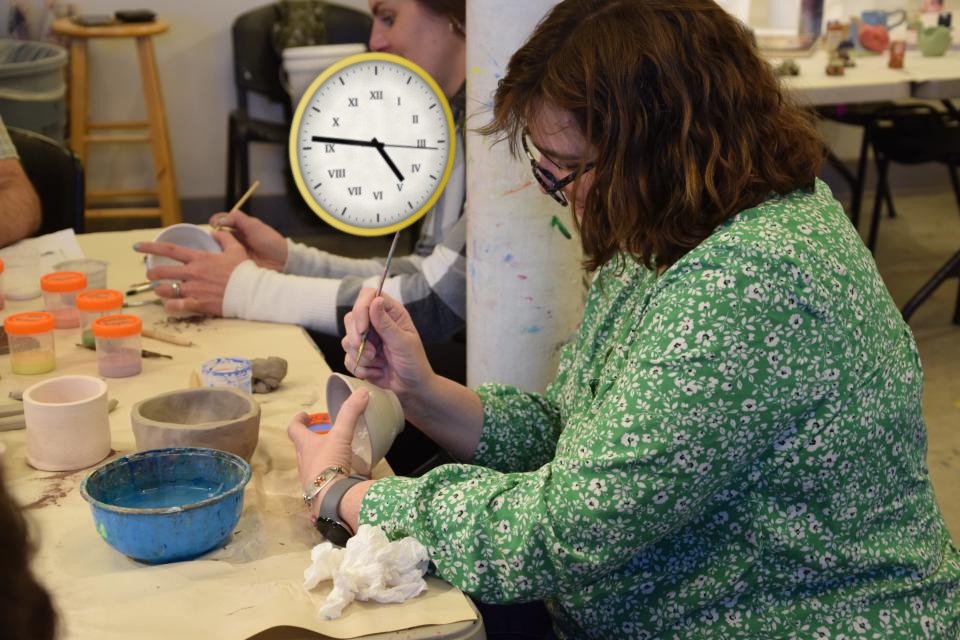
4h46m16s
